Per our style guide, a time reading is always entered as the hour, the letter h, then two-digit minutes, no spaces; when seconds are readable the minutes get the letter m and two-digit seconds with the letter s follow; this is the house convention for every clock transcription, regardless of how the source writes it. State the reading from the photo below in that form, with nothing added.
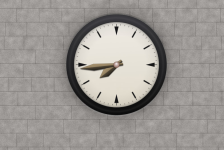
7h44
